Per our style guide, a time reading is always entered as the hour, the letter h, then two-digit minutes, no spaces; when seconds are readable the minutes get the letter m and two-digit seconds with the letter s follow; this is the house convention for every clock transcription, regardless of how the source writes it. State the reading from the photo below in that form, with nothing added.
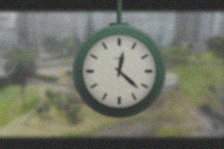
12h22
